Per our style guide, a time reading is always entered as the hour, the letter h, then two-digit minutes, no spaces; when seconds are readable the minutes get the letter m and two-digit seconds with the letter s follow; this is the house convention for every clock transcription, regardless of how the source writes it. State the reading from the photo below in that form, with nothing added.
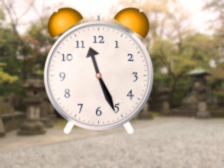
11h26
